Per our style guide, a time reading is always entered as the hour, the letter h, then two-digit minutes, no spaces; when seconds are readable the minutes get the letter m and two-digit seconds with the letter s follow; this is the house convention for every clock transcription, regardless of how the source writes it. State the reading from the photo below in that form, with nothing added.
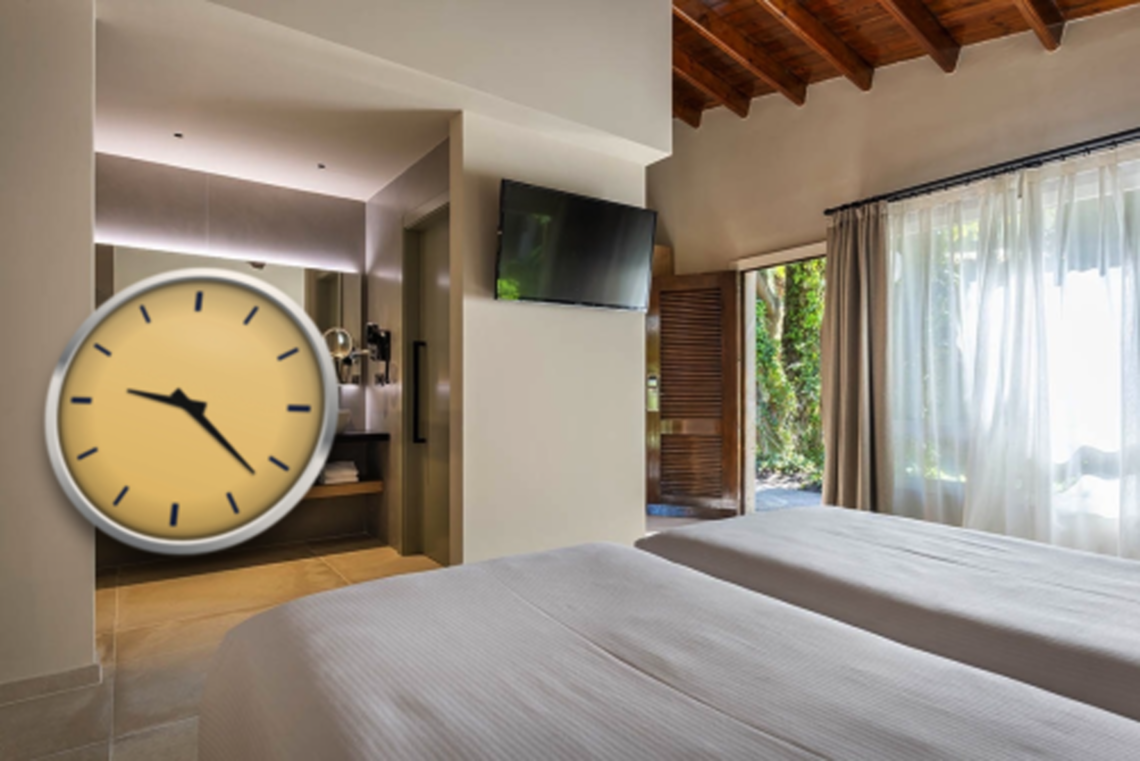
9h22
